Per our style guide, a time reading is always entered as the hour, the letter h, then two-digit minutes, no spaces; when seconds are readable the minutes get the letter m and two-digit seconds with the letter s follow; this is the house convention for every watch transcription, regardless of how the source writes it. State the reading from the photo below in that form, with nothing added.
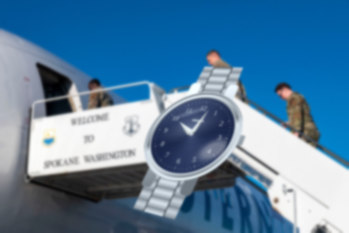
10h02
